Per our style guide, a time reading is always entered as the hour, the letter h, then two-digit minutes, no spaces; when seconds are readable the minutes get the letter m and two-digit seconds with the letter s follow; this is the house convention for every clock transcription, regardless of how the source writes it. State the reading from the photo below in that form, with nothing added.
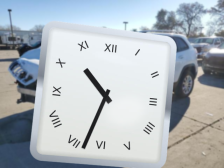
10h33
